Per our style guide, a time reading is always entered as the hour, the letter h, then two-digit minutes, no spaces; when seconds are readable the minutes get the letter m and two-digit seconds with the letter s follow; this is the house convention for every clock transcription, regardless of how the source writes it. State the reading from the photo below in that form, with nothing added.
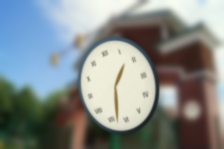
1h33
